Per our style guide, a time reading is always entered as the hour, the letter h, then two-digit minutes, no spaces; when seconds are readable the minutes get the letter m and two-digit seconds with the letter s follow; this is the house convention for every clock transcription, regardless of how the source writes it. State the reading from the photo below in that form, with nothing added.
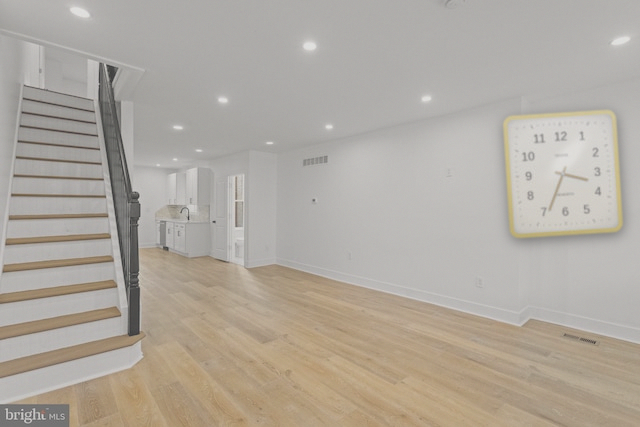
3h34
